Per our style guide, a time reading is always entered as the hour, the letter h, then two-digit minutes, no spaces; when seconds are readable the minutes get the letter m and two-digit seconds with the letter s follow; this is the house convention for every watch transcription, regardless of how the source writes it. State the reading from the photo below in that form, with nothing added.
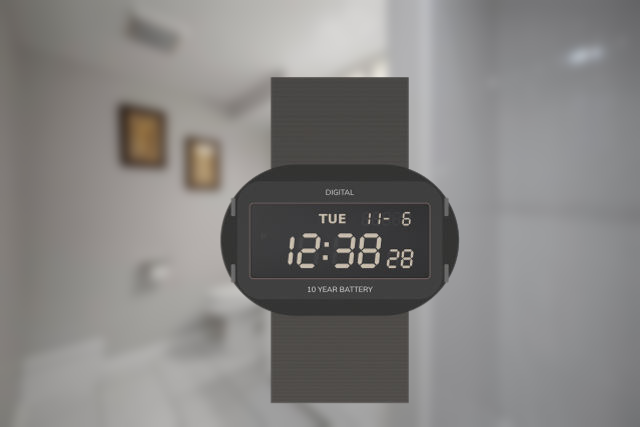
12h38m28s
